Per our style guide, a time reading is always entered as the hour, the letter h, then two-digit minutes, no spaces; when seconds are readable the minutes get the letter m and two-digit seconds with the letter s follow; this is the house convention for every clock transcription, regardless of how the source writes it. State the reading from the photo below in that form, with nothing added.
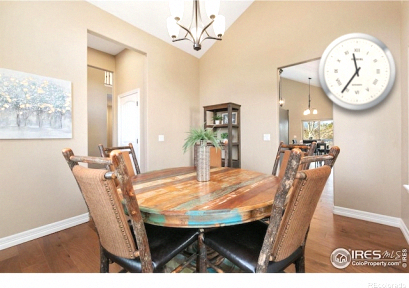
11h36
